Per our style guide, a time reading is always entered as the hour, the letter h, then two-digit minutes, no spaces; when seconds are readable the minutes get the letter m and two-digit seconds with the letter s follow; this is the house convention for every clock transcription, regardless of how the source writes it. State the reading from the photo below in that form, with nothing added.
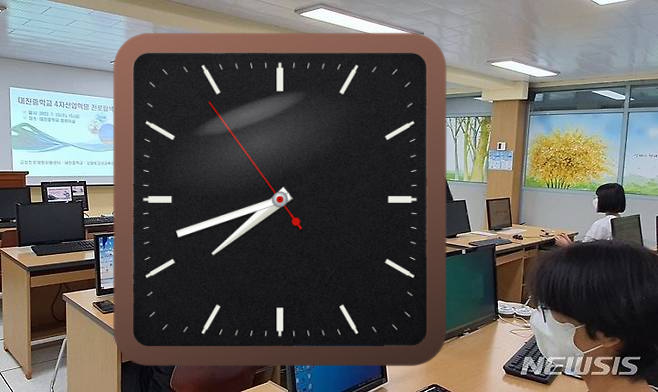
7h41m54s
